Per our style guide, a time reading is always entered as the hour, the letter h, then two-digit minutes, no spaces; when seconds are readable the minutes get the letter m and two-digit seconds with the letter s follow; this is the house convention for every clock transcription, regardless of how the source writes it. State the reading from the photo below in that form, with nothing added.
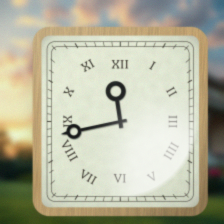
11h43
